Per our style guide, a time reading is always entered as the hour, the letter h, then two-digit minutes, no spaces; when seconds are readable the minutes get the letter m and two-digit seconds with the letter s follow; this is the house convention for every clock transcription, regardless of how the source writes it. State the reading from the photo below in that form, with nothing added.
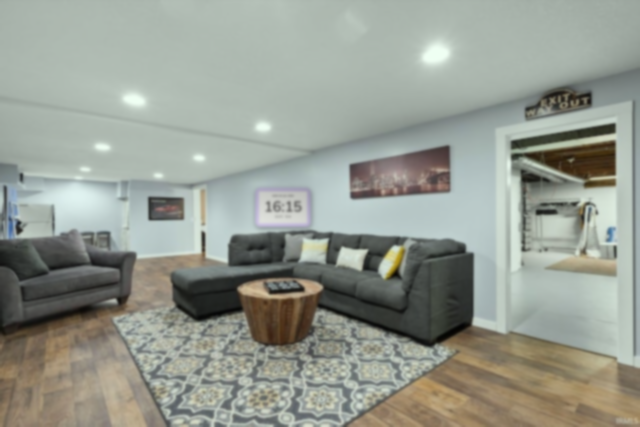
16h15
